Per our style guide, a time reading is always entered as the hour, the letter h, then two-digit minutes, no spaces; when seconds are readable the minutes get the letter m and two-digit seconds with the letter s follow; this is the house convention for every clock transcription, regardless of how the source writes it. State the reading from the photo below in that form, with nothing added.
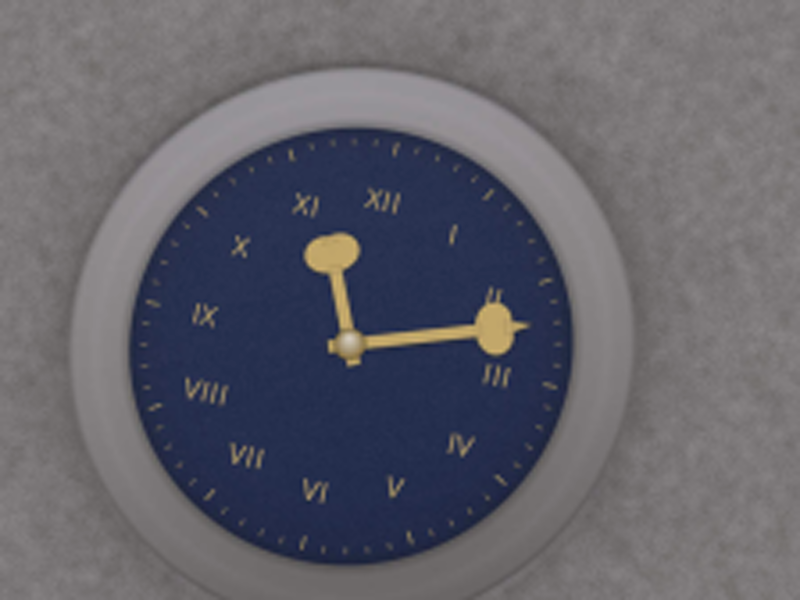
11h12
